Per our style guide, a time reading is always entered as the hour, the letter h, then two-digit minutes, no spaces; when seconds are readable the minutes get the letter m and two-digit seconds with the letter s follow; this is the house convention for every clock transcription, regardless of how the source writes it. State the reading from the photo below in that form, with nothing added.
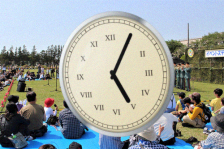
5h05
